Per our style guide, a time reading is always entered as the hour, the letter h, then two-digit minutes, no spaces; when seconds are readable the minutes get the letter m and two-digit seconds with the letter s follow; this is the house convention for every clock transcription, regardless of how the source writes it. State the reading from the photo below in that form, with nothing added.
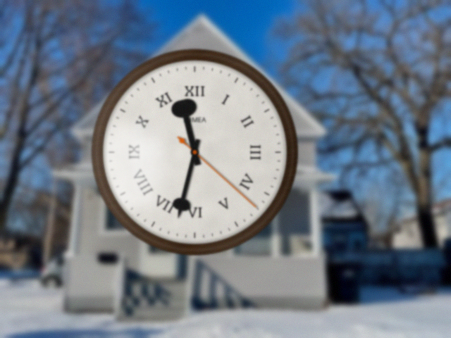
11h32m22s
